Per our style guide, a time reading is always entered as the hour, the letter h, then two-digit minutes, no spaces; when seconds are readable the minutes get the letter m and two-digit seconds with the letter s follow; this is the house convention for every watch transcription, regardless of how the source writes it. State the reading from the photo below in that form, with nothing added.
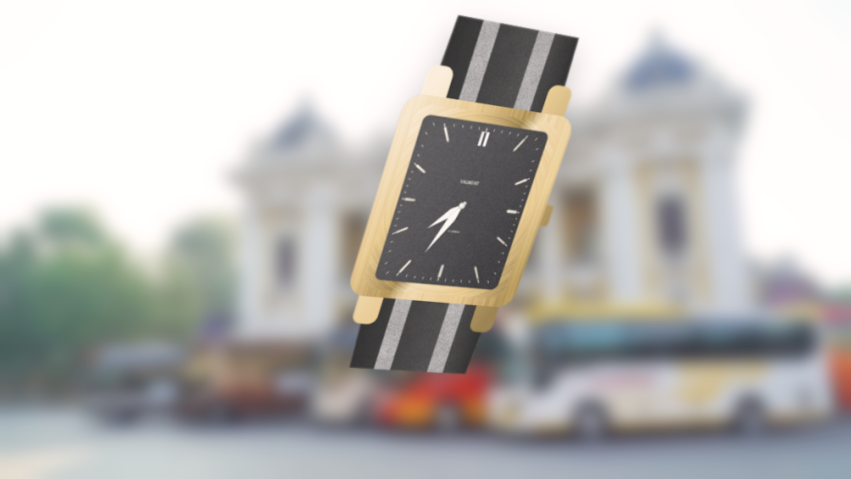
7h34
